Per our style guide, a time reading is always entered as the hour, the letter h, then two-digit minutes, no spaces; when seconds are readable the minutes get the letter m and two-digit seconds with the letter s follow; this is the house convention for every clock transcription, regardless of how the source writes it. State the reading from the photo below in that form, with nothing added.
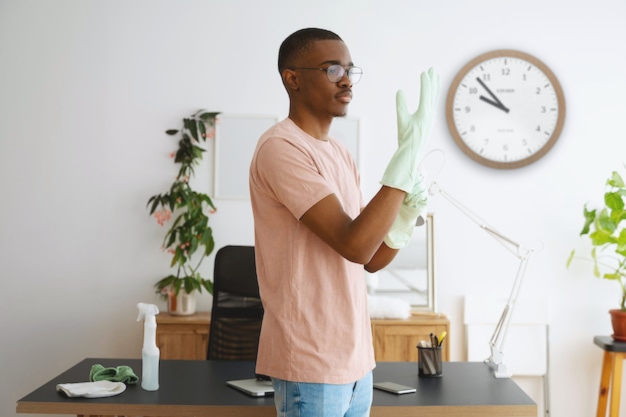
9h53
